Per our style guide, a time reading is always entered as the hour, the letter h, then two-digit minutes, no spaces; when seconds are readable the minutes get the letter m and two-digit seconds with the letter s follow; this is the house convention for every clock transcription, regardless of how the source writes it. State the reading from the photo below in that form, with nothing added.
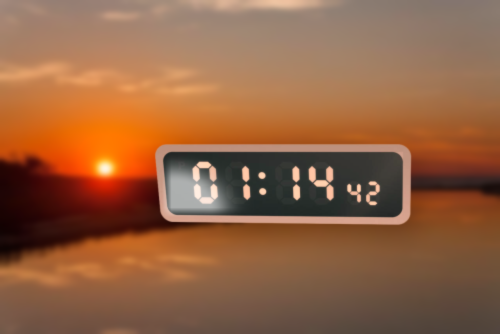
1h14m42s
